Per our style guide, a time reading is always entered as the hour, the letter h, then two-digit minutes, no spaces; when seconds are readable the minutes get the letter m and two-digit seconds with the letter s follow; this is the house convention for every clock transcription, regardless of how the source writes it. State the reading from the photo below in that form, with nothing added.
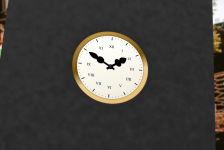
1h50
